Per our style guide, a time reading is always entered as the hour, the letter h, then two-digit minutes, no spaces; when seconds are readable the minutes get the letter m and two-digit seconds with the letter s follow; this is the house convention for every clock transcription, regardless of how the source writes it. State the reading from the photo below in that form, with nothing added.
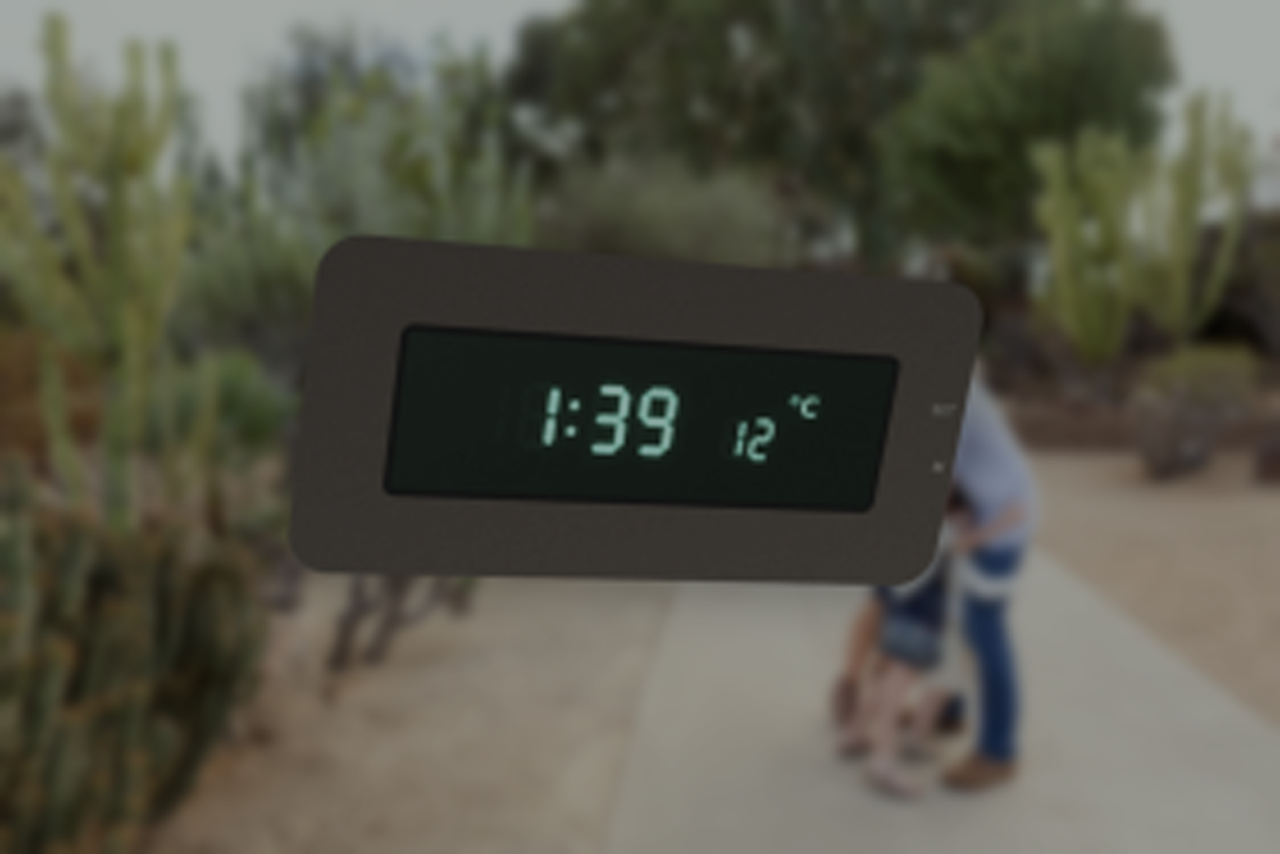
1h39
